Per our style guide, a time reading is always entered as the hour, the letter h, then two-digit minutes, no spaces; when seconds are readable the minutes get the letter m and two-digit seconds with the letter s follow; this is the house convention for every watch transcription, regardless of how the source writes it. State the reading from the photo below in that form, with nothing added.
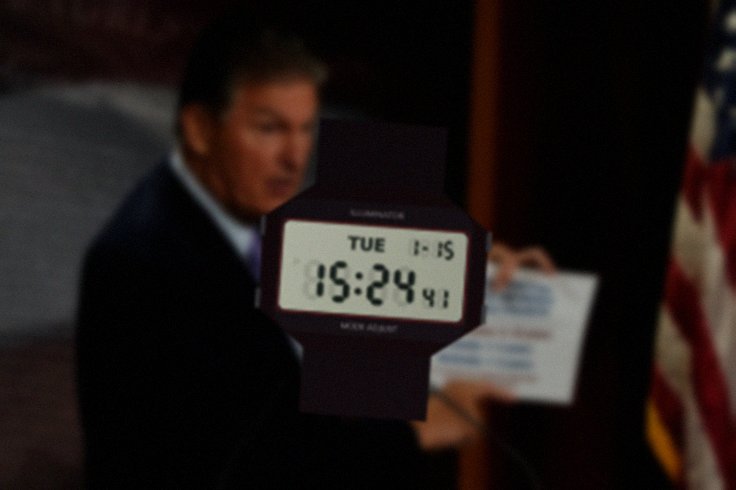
15h24m41s
